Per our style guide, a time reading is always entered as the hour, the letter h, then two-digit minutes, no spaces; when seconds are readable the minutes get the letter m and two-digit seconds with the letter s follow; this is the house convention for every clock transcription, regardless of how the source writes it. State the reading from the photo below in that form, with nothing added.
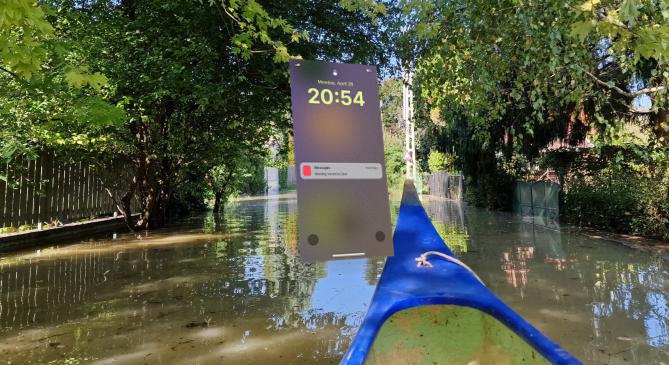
20h54
